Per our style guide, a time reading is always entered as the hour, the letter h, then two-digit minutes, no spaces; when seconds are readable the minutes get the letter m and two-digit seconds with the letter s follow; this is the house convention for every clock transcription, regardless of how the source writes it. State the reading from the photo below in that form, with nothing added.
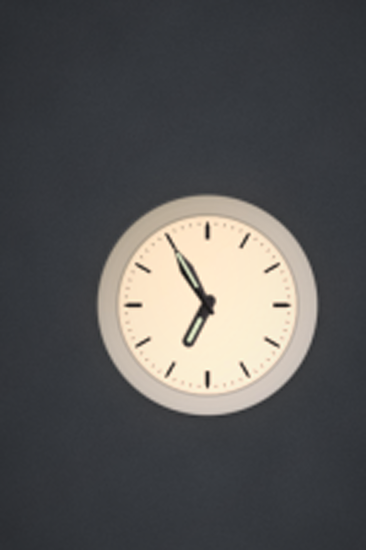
6h55
